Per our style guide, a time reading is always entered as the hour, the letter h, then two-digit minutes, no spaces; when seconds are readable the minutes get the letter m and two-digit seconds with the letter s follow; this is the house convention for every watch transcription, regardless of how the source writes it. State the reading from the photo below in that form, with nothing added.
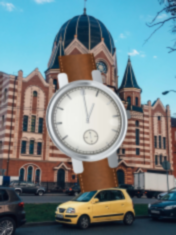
1h00
